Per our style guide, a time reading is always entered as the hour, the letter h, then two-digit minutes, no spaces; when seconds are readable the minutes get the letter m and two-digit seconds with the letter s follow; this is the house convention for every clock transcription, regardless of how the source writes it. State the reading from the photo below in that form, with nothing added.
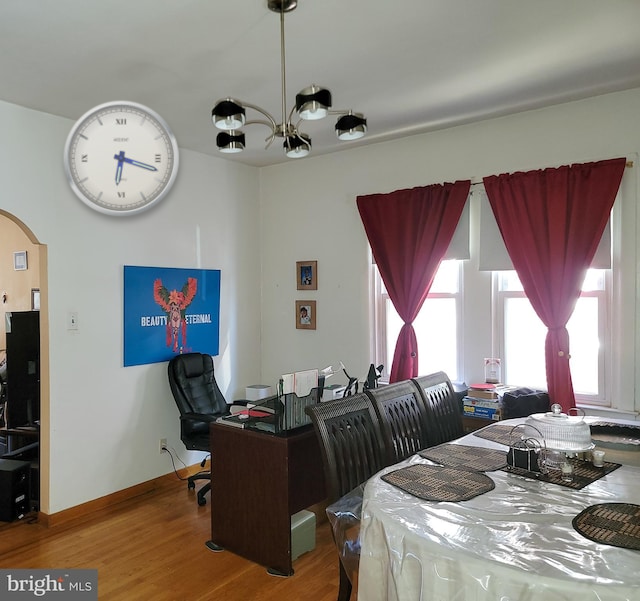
6h18
